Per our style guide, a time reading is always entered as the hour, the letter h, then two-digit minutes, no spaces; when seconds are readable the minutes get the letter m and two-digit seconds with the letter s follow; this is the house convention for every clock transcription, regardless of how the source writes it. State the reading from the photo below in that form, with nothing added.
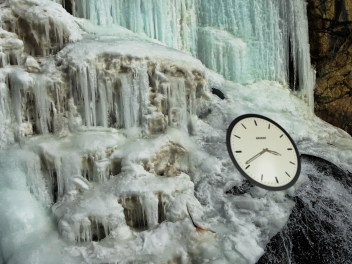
3h41
